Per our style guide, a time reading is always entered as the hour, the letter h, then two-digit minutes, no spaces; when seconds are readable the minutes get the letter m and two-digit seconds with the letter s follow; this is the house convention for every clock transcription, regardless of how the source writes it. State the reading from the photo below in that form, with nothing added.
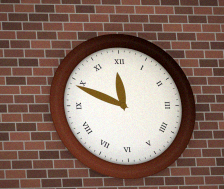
11h49
